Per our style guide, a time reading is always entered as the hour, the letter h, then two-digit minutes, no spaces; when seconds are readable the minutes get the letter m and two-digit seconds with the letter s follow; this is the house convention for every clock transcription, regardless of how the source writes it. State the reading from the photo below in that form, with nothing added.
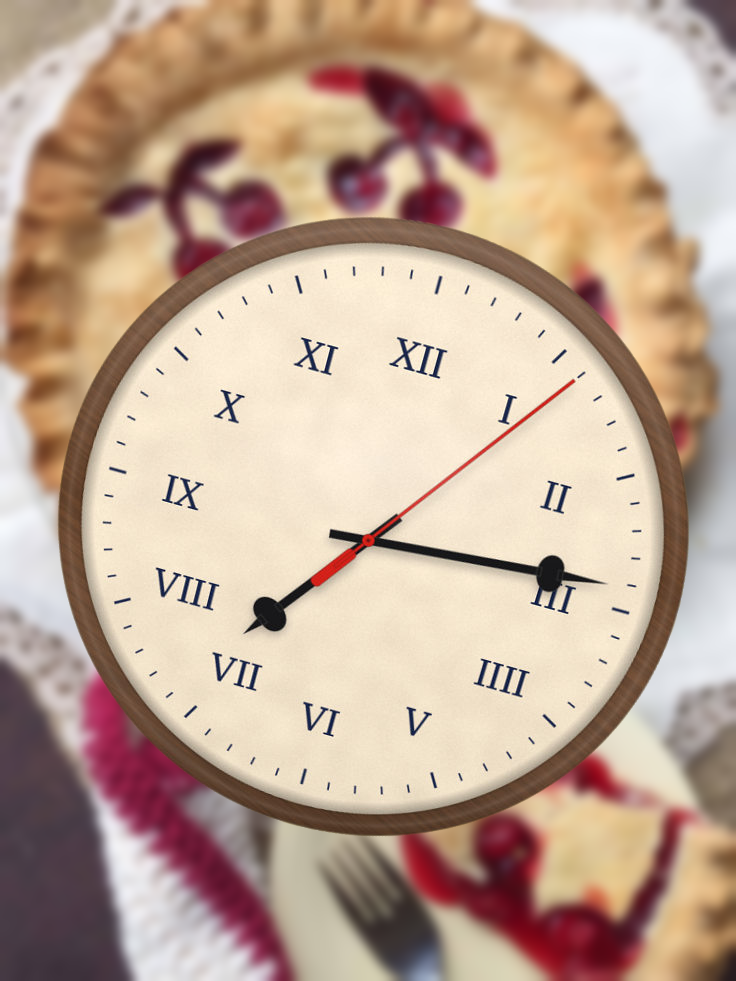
7h14m06s
